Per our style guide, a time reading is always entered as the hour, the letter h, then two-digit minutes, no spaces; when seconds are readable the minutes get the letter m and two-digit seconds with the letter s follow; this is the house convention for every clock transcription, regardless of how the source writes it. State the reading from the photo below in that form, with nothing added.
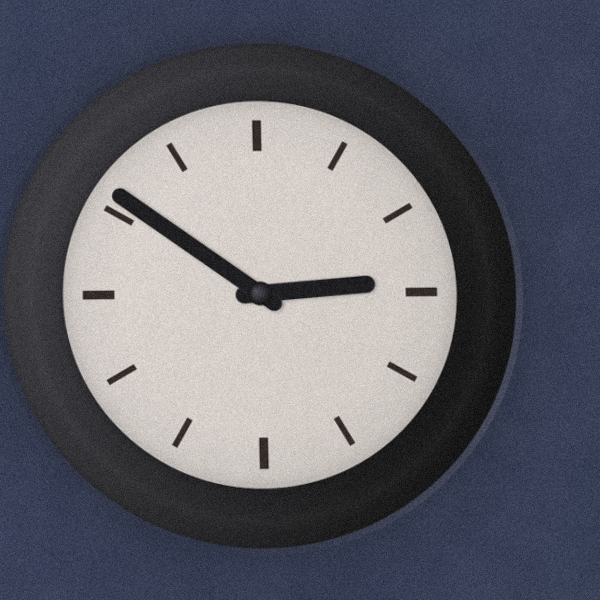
2h51
